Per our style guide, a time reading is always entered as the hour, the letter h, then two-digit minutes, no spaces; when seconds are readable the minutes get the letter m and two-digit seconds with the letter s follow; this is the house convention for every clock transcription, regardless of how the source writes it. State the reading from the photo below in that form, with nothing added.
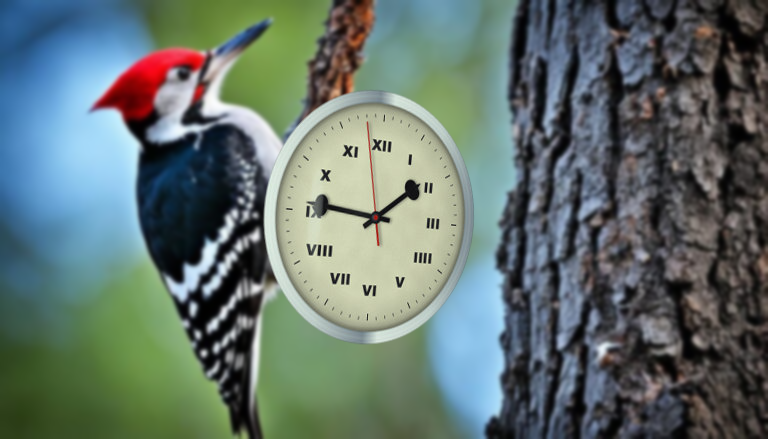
1h45m58s
